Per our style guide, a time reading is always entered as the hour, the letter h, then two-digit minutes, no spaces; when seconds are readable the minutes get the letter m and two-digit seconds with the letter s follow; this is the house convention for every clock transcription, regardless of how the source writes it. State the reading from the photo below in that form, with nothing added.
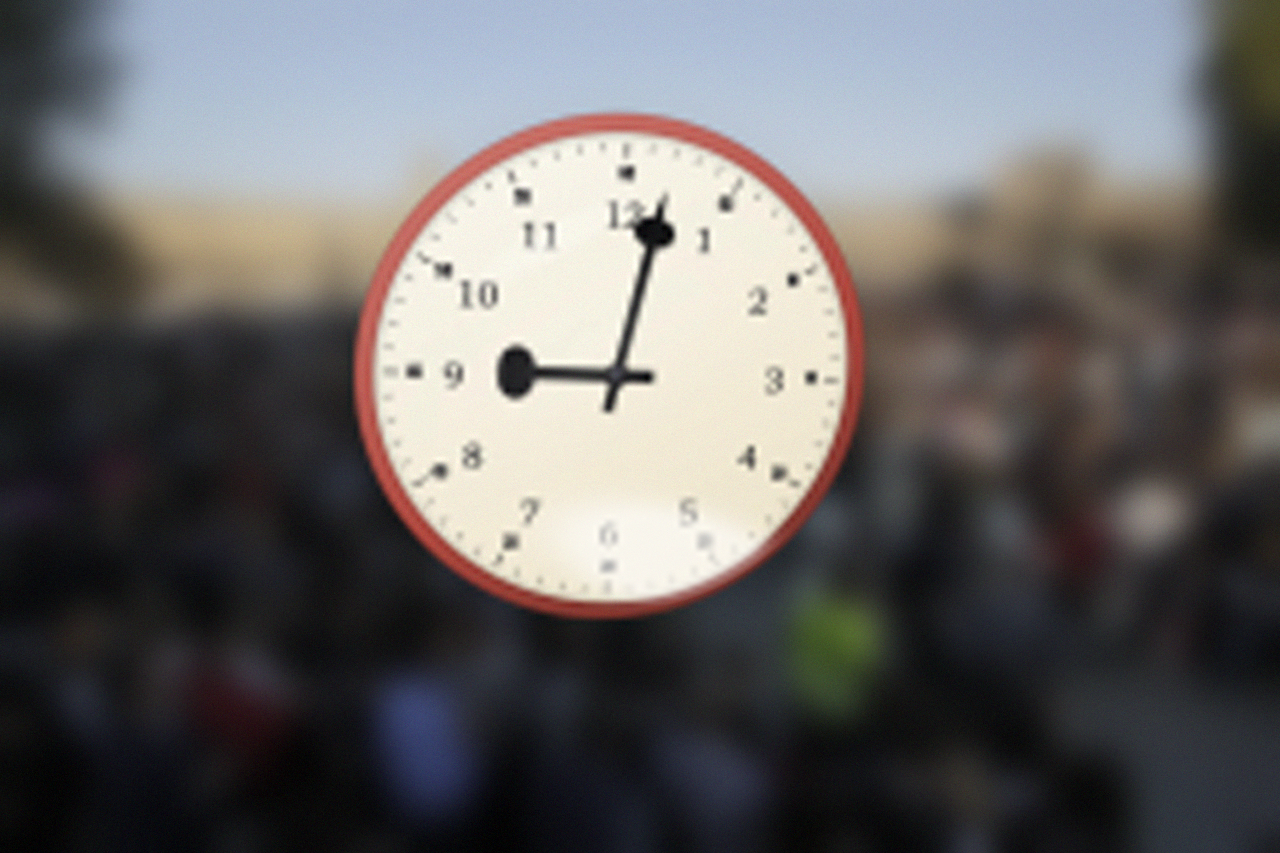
9h02
